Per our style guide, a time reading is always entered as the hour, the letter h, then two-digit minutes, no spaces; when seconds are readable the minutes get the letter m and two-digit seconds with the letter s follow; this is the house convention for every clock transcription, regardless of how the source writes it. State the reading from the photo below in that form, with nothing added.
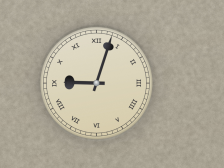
9h03
